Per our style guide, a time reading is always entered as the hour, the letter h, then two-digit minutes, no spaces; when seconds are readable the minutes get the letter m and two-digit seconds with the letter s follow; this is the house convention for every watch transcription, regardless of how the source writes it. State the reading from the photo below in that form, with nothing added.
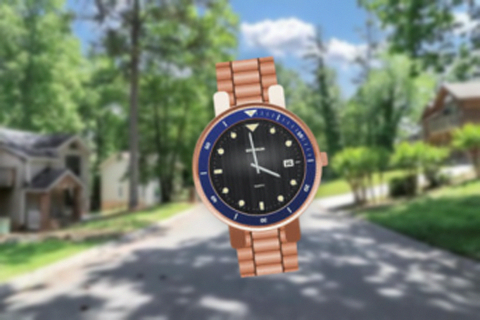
3h59
